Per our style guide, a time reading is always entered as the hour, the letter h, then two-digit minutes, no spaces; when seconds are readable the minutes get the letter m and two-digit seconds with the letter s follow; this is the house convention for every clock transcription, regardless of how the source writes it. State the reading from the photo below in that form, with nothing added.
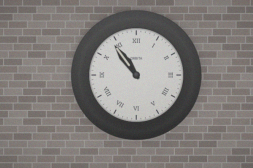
10h54
